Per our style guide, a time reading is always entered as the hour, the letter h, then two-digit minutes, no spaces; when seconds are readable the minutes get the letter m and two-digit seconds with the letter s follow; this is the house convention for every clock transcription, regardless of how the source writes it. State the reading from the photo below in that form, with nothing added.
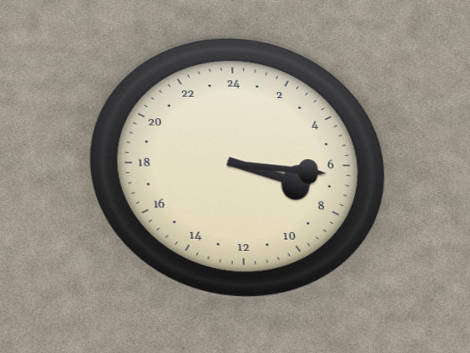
7h16
